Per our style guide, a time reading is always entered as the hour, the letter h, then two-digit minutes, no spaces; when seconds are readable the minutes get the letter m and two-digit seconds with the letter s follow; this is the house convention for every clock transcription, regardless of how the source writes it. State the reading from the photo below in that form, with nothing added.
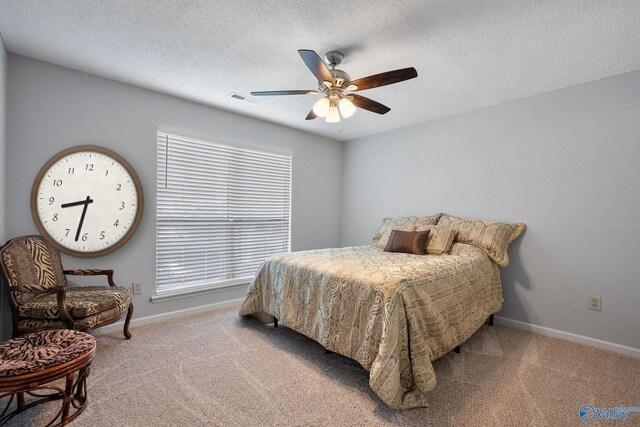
8h32
